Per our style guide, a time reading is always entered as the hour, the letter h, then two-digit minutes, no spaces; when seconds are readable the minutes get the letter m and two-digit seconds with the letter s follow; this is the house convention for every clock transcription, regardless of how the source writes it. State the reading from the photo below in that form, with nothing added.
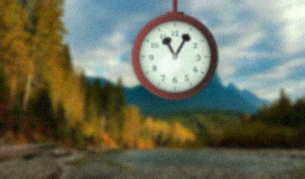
11h05
